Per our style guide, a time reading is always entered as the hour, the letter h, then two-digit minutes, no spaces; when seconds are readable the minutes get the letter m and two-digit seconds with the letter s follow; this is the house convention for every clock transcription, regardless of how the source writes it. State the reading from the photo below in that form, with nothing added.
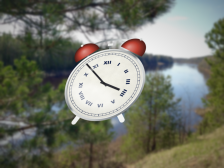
3h53
